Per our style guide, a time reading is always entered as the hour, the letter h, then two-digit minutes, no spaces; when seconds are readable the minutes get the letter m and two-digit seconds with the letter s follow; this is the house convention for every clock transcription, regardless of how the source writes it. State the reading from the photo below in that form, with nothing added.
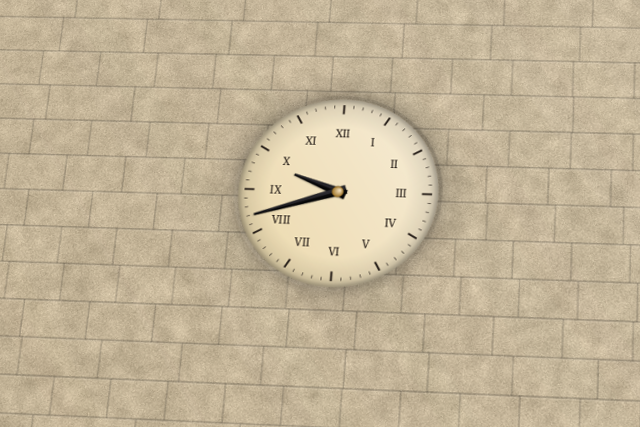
9h42
